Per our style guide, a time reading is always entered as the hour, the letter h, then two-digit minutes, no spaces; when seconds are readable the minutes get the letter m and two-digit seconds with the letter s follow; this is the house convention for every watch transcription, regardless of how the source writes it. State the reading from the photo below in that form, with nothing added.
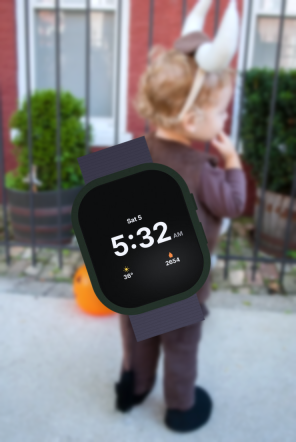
5h32
